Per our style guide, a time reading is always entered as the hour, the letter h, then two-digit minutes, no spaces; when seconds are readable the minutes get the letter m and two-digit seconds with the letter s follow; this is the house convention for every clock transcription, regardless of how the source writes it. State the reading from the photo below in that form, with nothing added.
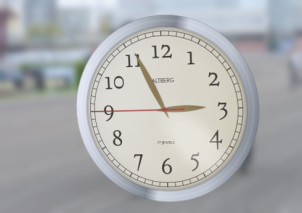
2h55m45s
